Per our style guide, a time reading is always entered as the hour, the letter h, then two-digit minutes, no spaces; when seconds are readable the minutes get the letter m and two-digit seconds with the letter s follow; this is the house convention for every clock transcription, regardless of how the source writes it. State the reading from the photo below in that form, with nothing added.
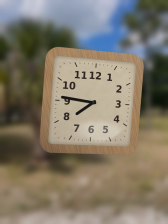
7h46
